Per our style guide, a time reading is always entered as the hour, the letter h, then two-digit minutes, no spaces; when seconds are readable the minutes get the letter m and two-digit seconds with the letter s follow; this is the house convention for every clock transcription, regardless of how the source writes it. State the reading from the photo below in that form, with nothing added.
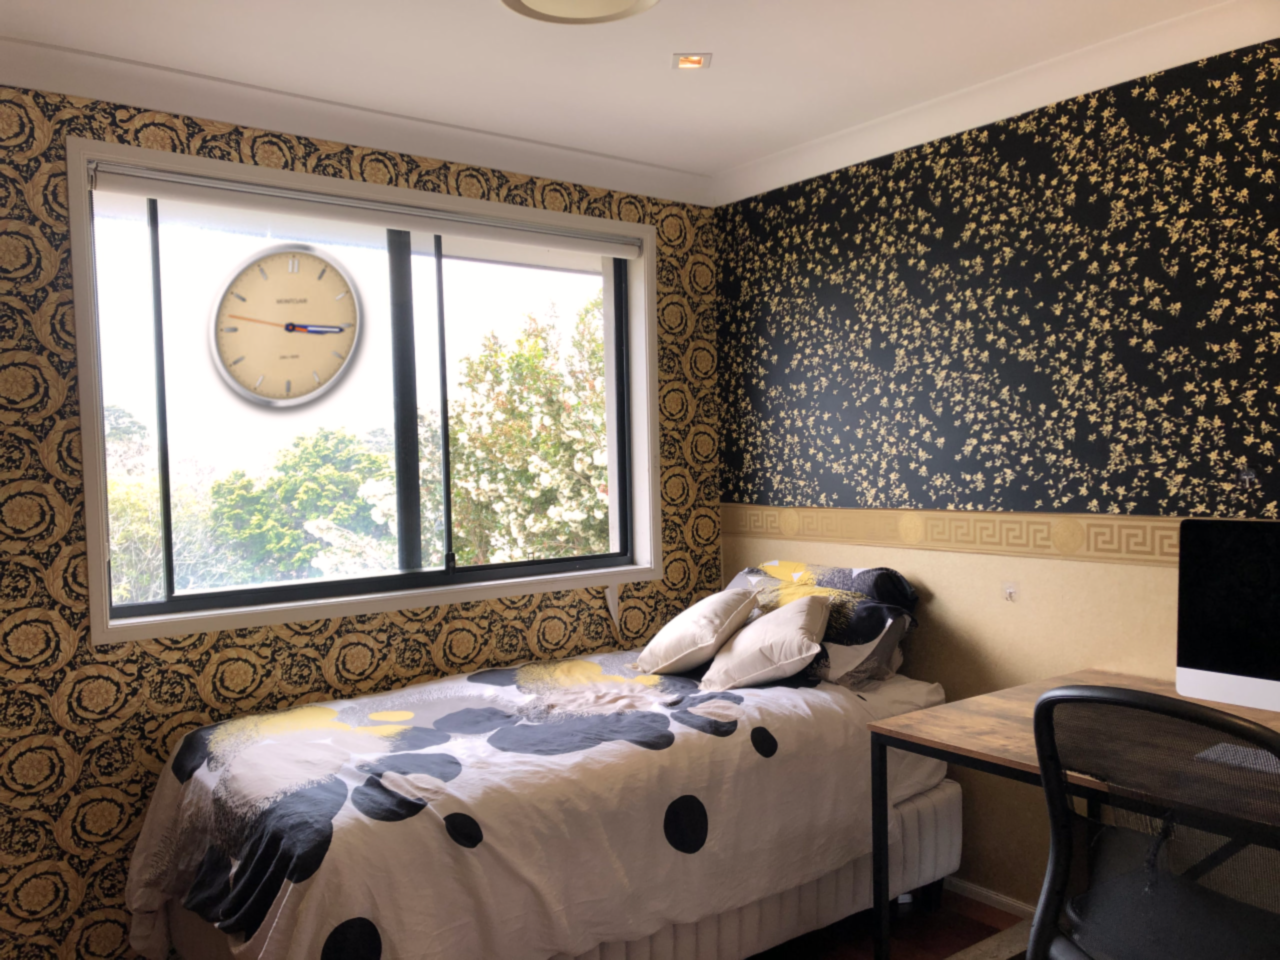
3h15m47s
